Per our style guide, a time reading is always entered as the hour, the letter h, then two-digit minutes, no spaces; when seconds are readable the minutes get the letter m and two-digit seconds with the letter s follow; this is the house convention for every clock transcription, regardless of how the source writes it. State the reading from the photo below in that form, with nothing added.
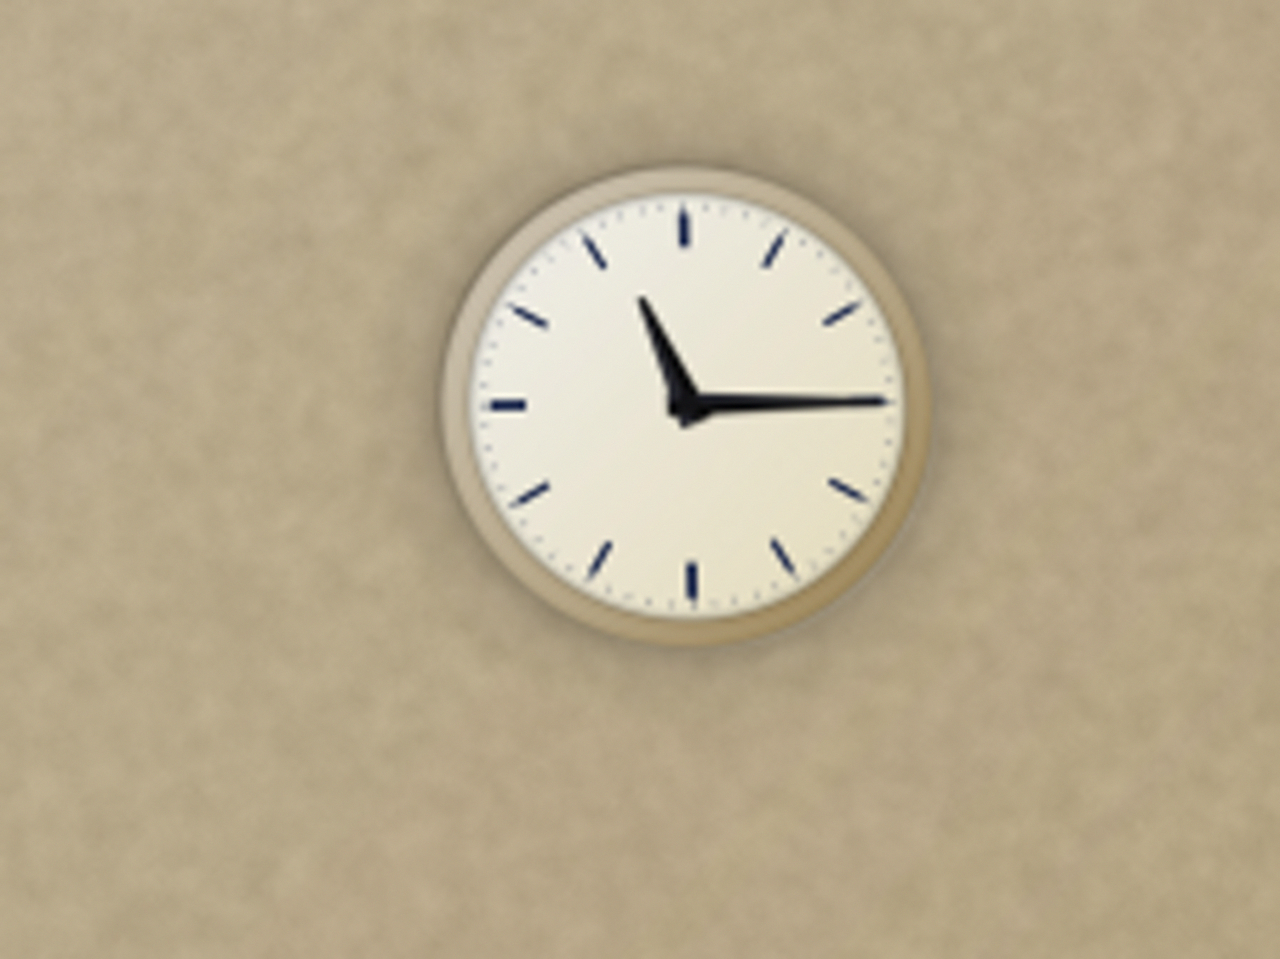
11h15
